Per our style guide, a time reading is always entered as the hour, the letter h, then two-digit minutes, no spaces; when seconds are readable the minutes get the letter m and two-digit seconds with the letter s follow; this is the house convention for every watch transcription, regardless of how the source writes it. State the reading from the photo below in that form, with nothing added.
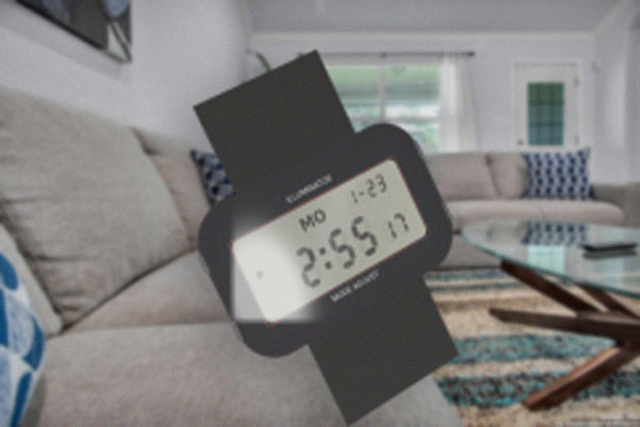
2h55m17s
